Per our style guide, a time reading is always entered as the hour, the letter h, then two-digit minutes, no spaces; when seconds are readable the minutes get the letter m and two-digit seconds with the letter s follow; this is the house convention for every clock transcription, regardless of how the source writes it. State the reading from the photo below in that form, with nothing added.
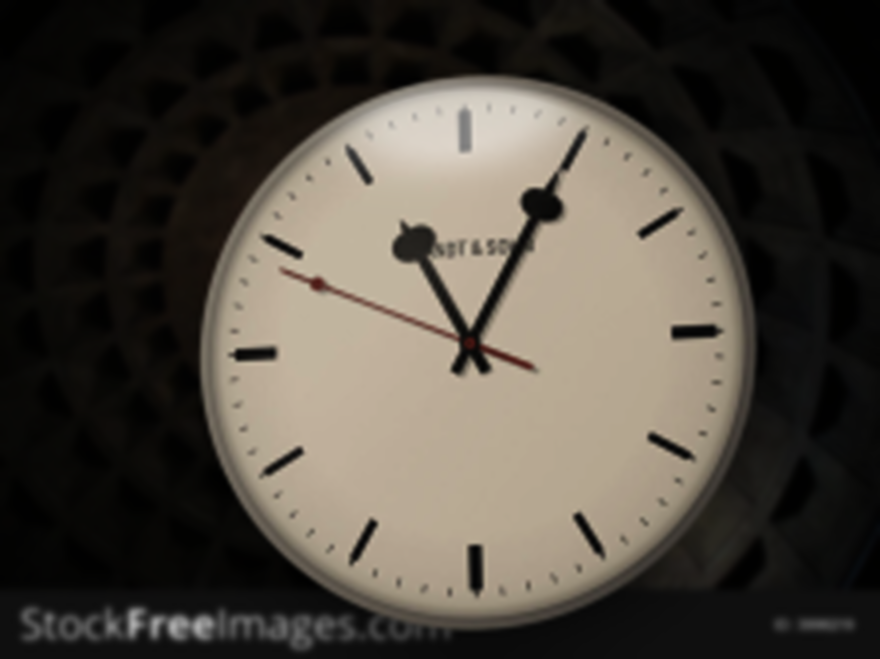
11h04m49s
